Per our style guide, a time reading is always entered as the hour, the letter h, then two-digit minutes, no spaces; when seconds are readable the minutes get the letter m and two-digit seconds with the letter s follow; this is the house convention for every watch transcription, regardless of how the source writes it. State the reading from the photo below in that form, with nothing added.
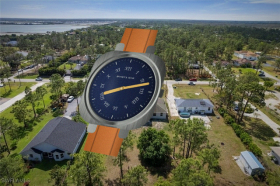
8h12
